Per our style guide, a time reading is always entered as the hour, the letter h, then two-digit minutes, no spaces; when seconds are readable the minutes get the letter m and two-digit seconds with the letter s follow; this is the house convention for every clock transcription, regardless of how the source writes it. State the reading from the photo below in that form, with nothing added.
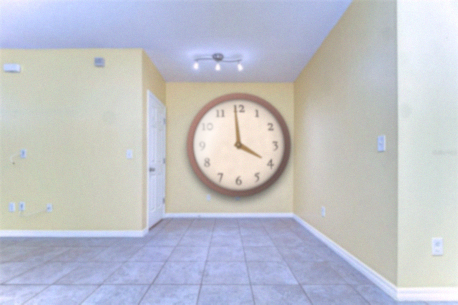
3h59
